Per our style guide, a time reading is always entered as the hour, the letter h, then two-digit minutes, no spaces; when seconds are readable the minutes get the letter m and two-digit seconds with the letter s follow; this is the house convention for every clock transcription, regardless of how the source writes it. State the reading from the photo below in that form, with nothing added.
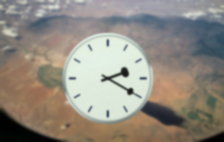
2h20
